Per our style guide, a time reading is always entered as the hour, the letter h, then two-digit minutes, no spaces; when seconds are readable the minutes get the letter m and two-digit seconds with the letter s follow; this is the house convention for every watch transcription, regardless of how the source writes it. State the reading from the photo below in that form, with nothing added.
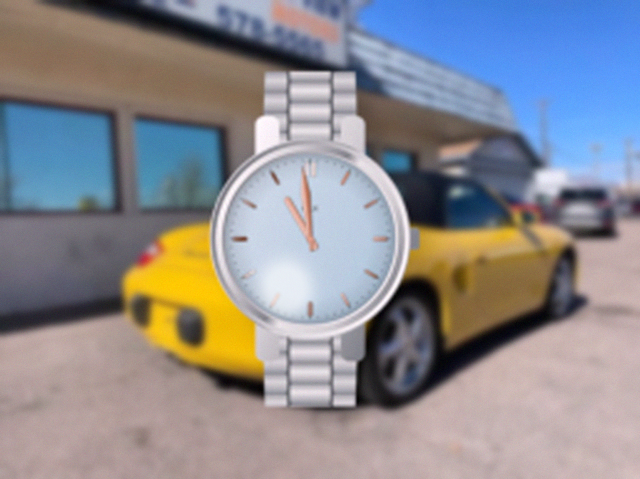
10h59
